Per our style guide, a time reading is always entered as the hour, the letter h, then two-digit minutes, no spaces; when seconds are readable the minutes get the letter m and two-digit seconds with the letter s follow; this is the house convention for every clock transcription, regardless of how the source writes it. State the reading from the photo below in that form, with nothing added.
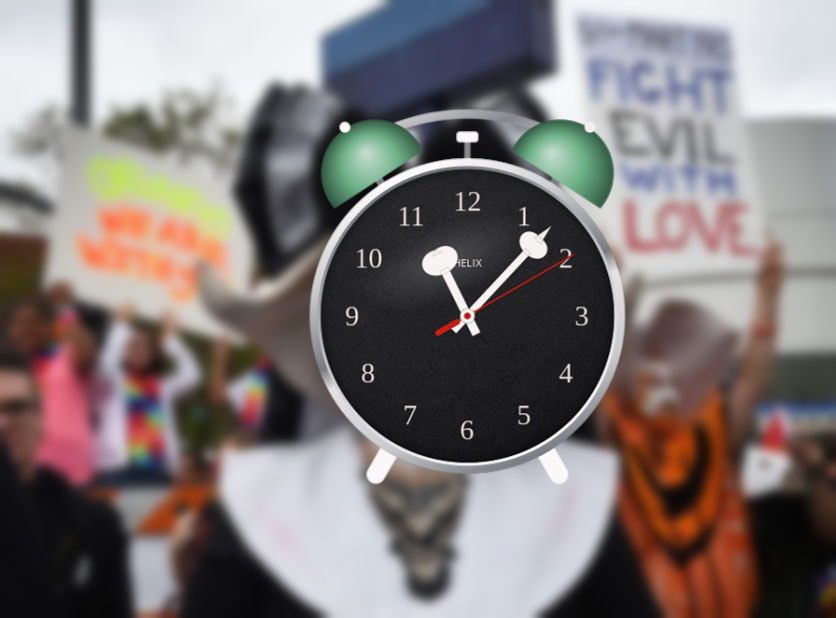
11h07m10s
